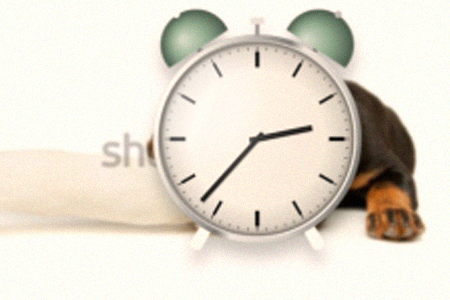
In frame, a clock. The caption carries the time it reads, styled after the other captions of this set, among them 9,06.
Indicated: 2,37
